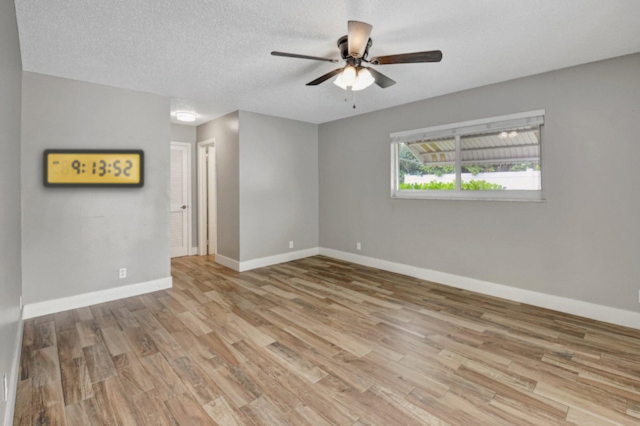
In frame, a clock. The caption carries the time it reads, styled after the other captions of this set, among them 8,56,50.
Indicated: 9,13,52
